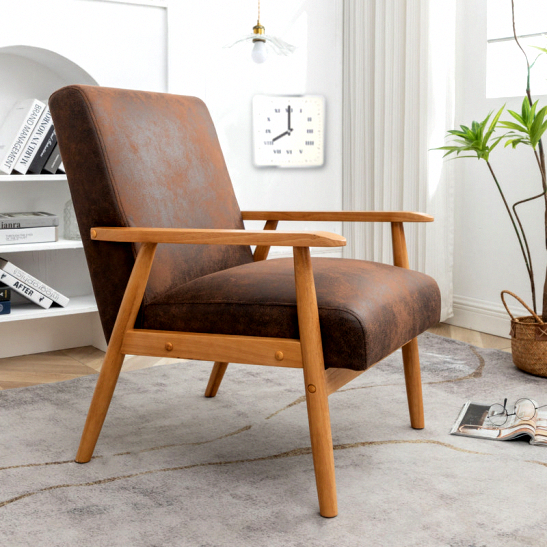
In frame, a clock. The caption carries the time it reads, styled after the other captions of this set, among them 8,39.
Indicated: 8,00
